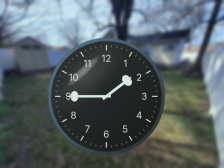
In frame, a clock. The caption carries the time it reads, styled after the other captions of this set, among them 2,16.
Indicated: 1,45
